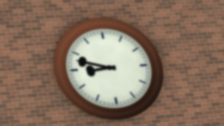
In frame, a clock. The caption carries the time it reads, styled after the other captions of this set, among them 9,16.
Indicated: 8,48
